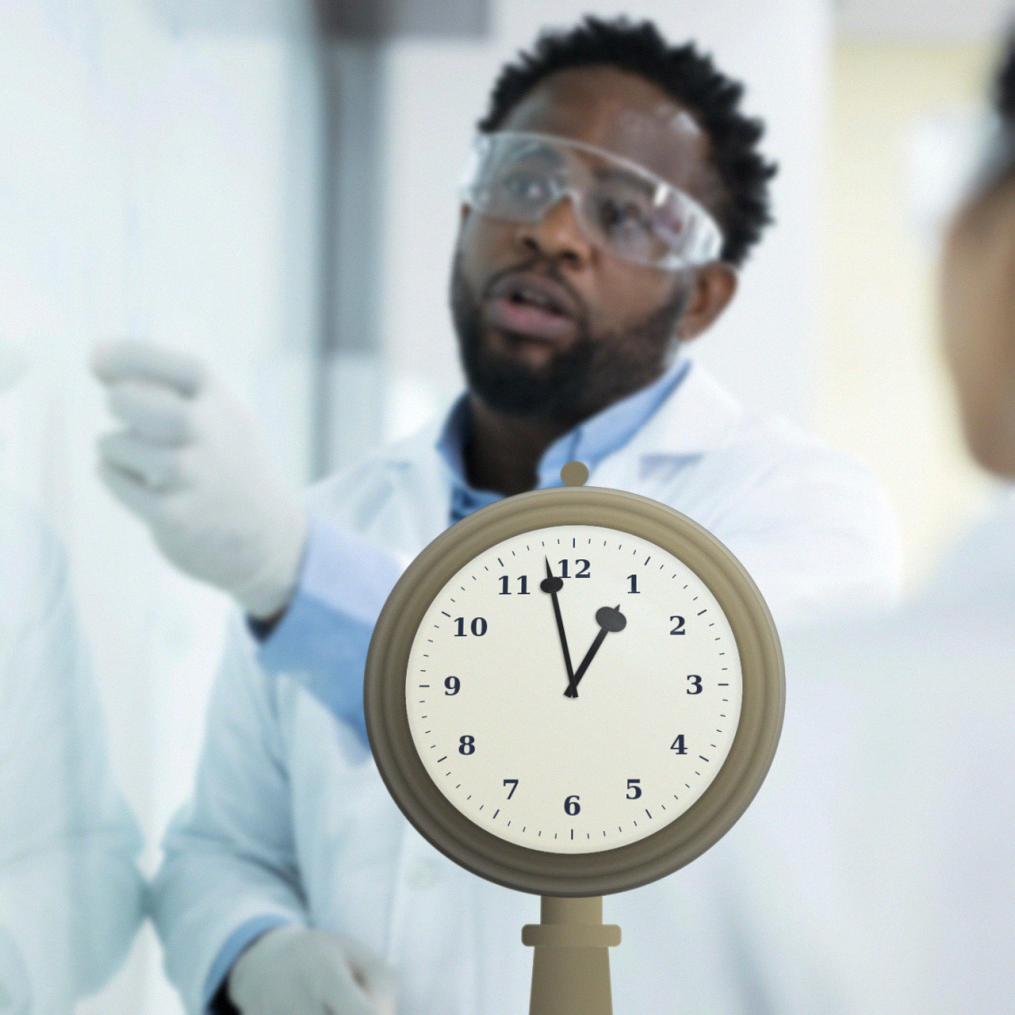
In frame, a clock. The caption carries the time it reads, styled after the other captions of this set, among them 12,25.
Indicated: 12,58
